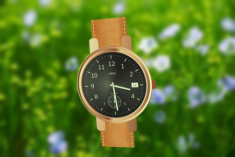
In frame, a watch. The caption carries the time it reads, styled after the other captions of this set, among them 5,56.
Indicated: 3,29
